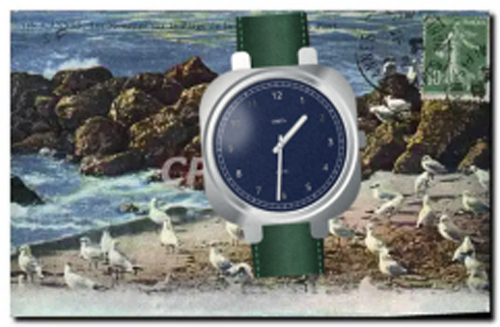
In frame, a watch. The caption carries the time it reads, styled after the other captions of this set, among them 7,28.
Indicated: 1,31
